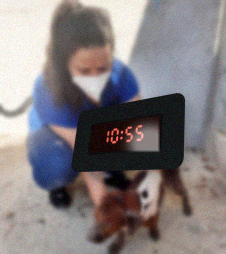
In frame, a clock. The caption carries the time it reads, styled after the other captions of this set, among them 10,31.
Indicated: 10,55
